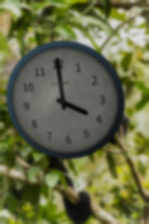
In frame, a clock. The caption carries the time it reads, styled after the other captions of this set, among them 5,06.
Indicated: 4,00
